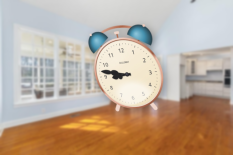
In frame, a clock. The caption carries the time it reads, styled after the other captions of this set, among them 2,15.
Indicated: 8,47
